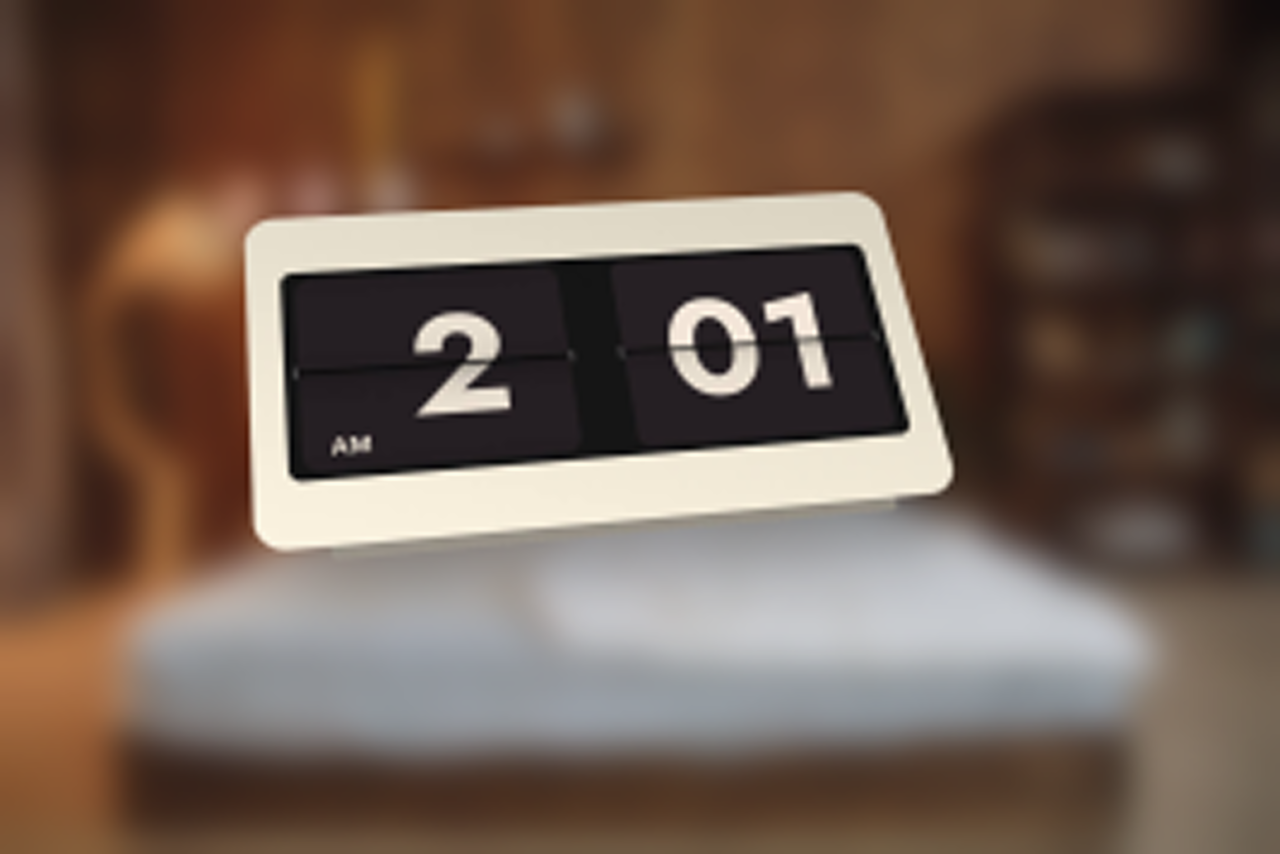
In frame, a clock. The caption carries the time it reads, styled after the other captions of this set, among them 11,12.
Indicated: 2,01
